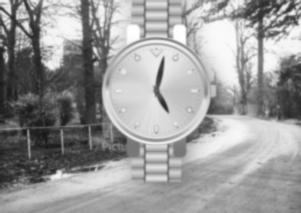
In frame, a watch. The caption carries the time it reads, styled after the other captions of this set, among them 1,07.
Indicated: 5,02
